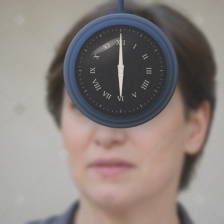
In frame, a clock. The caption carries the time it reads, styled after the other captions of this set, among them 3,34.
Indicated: 6,00
